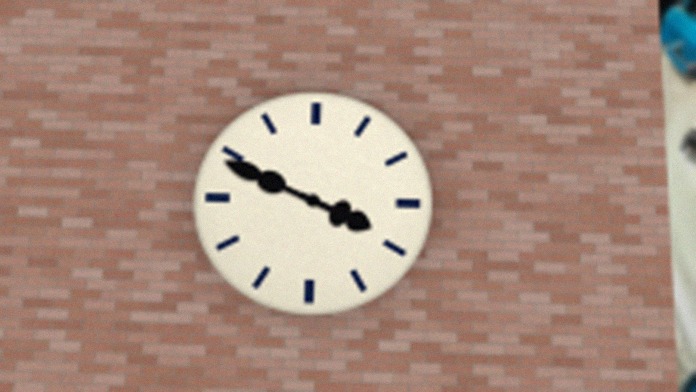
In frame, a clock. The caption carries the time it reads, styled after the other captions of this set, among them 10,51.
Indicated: 3,49
